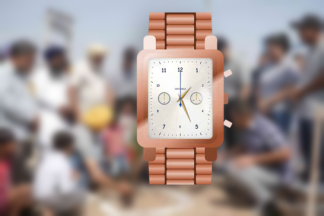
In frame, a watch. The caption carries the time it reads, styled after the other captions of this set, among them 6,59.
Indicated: 1,26
